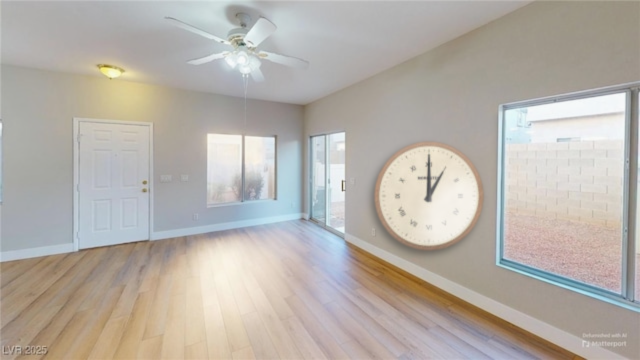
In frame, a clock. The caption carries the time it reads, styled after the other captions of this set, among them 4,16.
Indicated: 1,00
